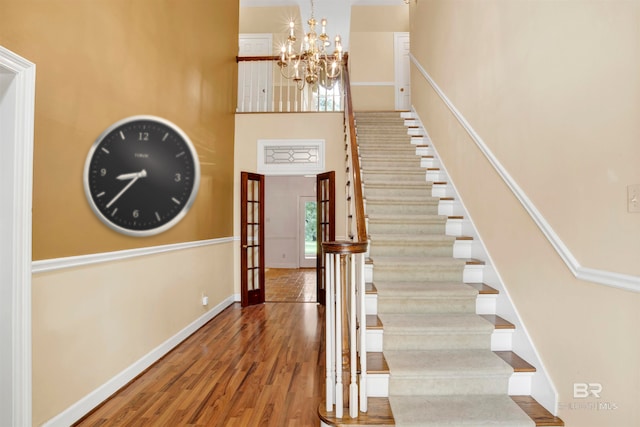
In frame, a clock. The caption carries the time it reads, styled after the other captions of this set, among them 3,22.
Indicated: 8,37
